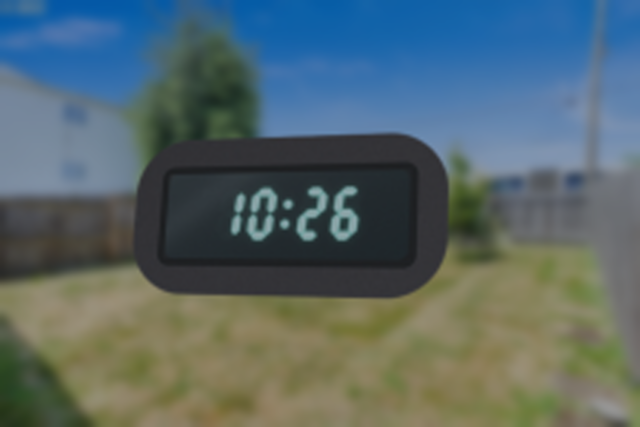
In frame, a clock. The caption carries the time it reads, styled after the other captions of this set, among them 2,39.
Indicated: 10,26
